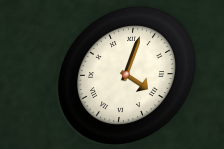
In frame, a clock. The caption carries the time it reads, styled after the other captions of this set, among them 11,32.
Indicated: 4,02
